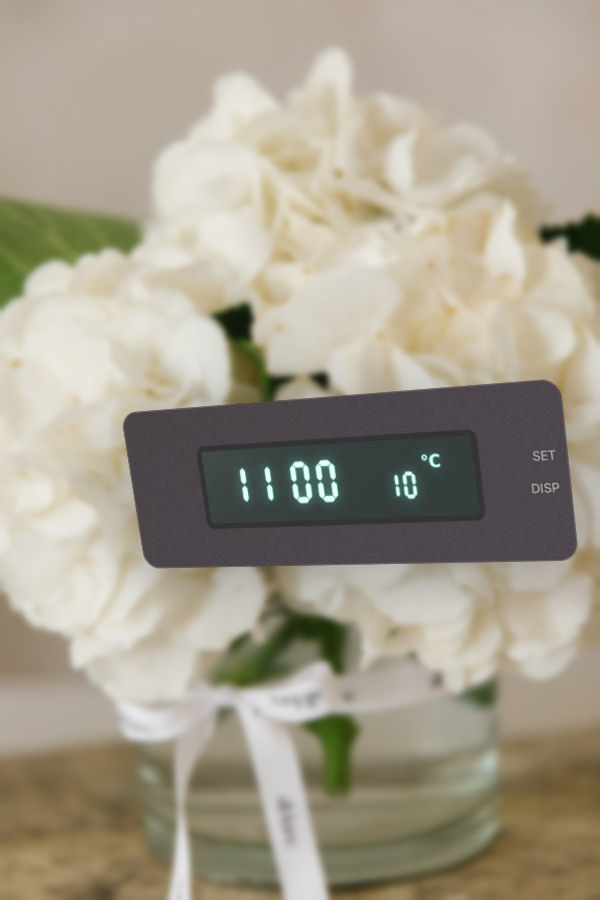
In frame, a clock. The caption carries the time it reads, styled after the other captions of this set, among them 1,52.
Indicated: 11,00
